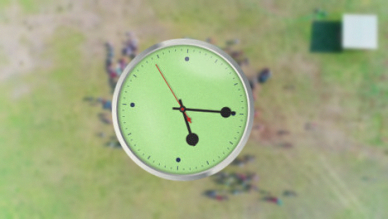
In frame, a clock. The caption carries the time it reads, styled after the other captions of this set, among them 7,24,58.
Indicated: 5,14,54
